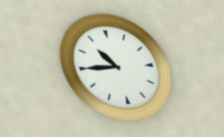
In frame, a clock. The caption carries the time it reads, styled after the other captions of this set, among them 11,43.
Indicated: 10,45
